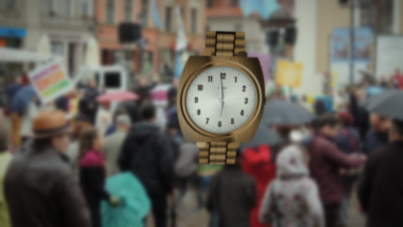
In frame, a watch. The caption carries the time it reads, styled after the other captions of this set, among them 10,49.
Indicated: 5,59
